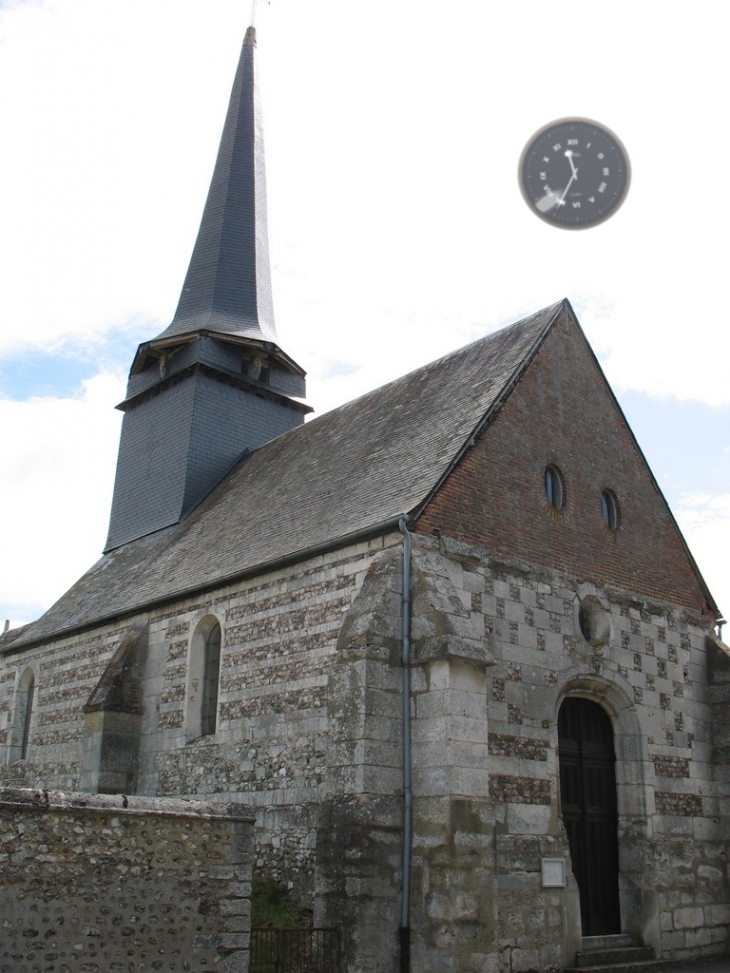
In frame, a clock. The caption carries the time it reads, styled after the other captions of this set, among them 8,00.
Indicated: 11,35
